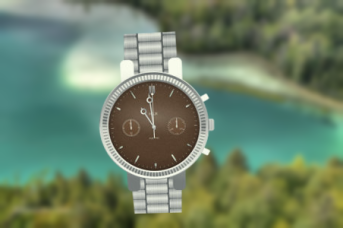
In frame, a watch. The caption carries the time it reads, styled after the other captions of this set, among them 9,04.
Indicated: 10,59
